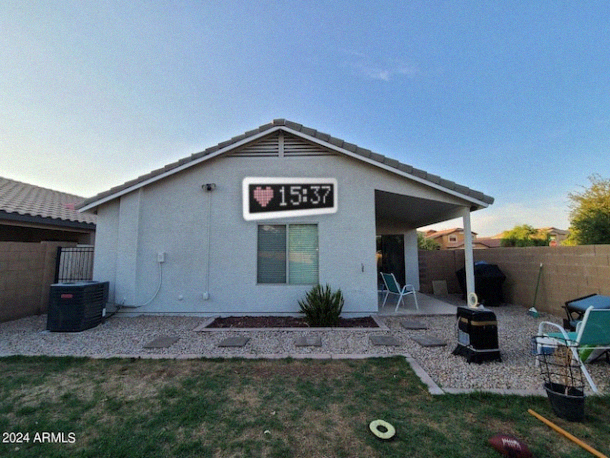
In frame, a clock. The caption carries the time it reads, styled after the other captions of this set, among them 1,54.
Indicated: 15,37
